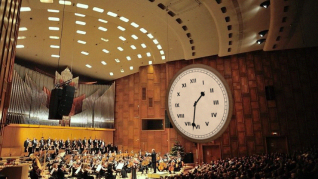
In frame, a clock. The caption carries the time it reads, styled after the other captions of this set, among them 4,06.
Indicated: 1,32
